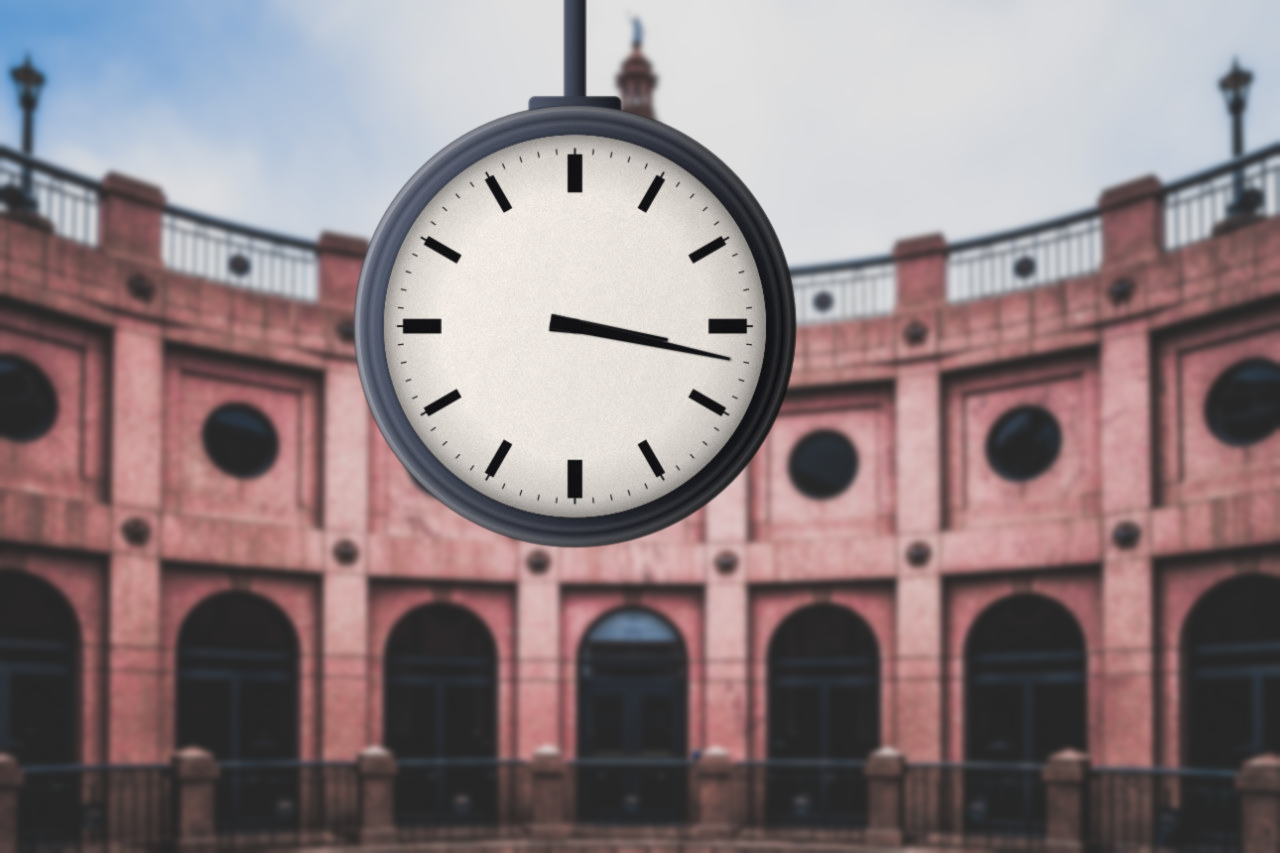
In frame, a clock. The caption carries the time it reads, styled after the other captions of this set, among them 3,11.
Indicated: 3,17
